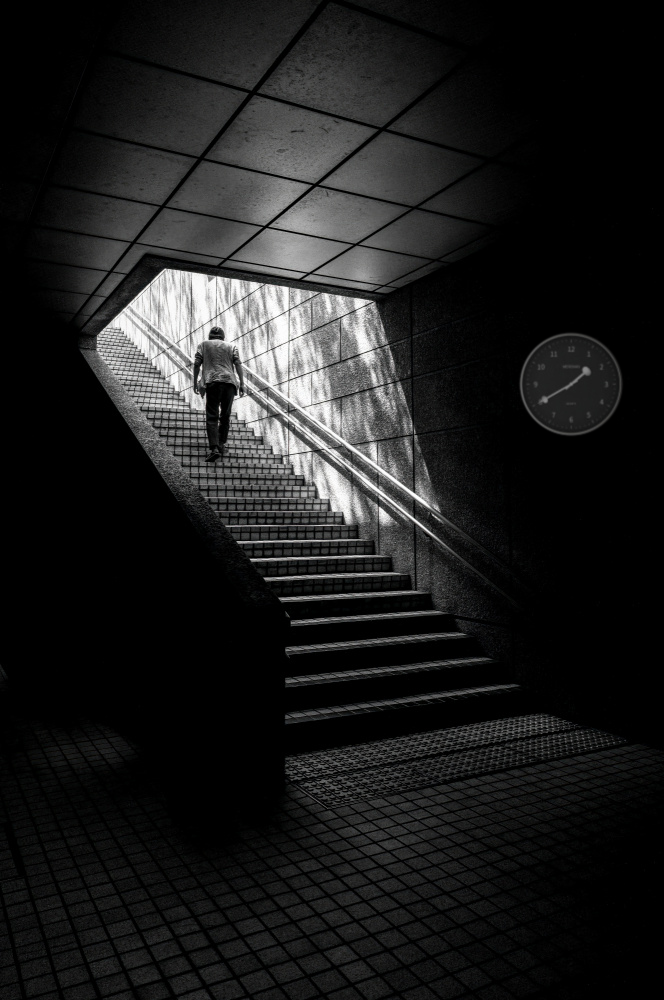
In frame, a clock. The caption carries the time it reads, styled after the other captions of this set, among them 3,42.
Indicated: 1,40
